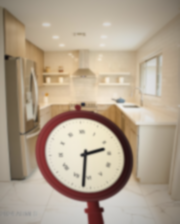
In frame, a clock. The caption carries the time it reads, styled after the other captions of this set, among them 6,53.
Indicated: 2,32
